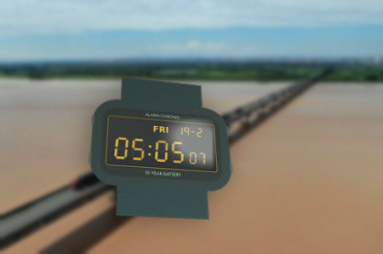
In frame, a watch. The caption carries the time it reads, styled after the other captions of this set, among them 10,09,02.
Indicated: 5,05,07
